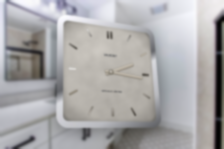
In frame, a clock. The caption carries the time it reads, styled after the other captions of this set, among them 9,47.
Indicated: 2,16
